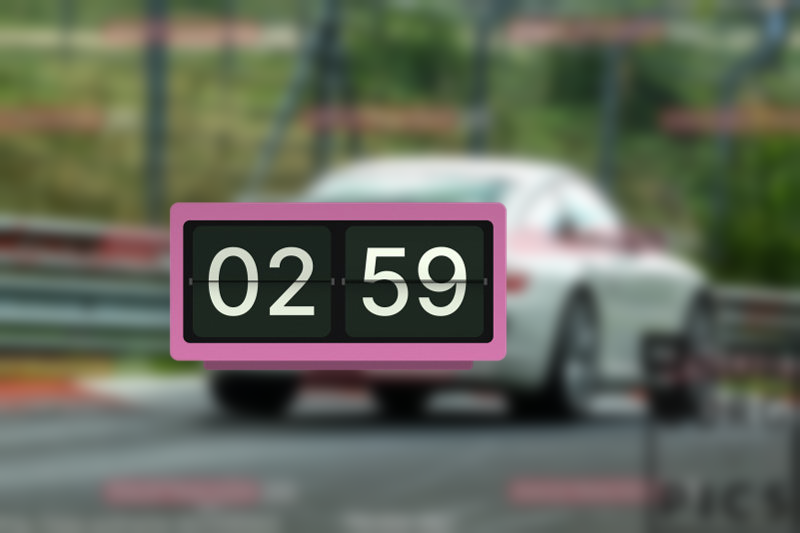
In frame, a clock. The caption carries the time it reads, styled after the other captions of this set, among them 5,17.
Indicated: 2,59
